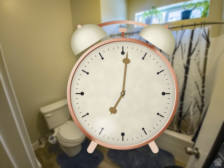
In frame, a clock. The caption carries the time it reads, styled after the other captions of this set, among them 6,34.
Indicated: 7,01
